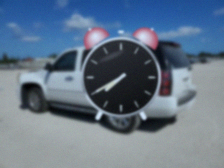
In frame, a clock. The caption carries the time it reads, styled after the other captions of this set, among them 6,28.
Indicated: 7,40
